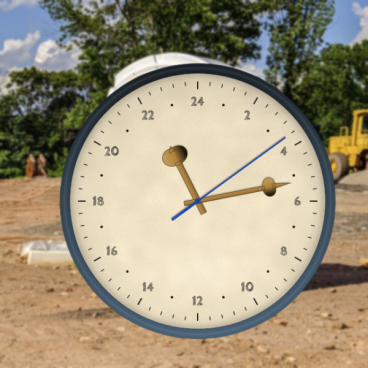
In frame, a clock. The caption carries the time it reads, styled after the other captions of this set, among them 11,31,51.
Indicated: 22,13,09
